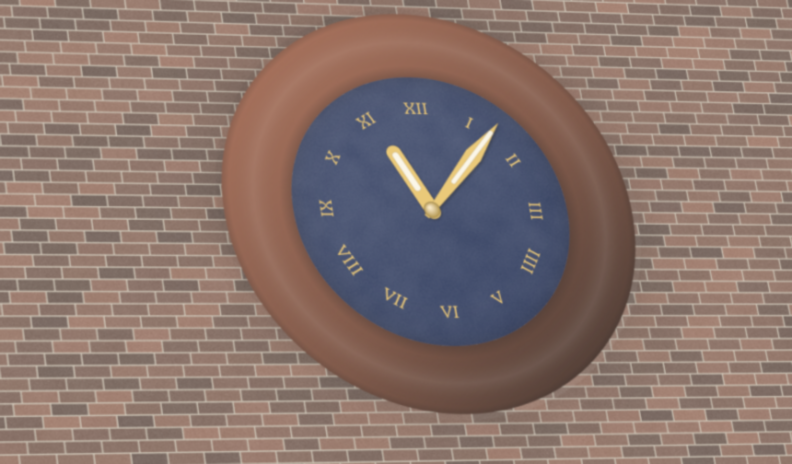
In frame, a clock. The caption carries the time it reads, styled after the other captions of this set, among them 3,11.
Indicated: 11,07
